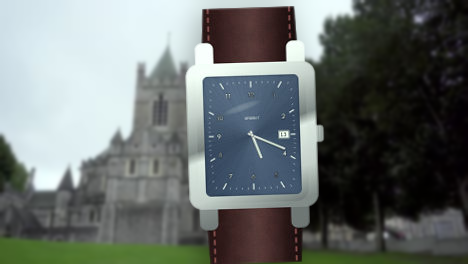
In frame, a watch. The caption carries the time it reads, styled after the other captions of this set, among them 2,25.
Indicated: 5,19
